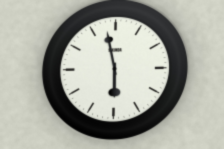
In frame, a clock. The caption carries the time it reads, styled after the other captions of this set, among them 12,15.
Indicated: 5,58
